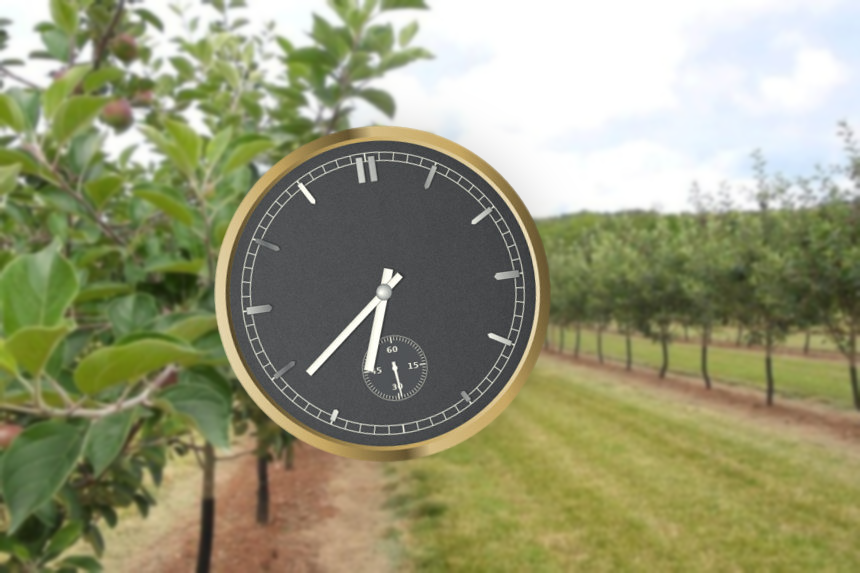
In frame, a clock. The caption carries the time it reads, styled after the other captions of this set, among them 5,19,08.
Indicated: 6,38,29
